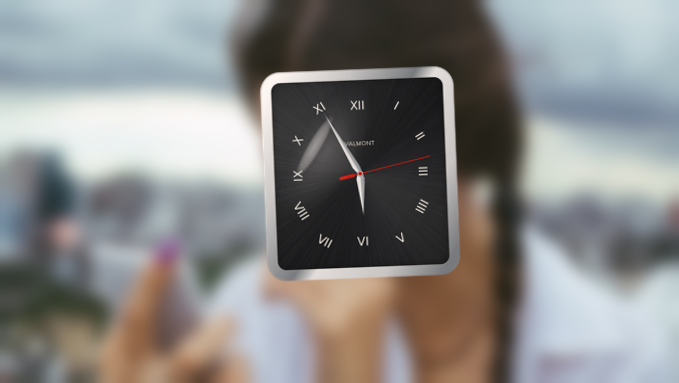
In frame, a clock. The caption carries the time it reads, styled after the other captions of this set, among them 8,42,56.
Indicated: 5,55,13
